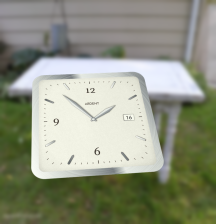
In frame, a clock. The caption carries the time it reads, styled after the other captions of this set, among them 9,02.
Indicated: 1,53
